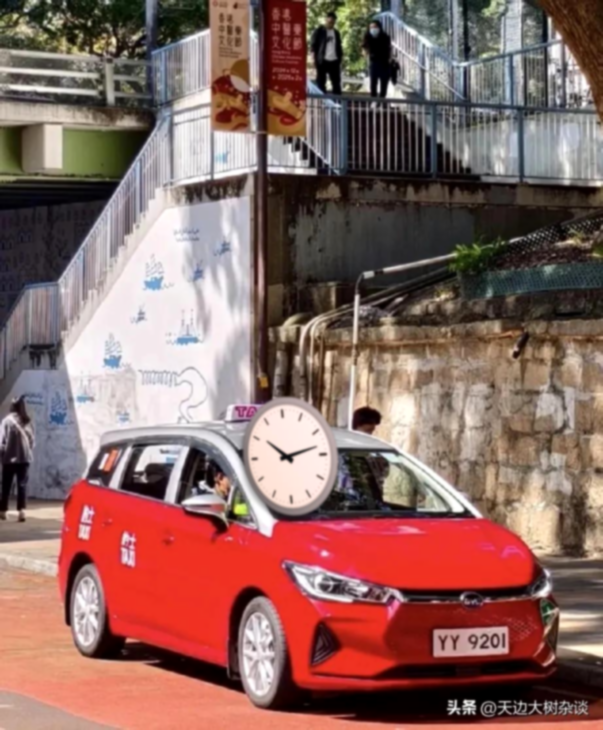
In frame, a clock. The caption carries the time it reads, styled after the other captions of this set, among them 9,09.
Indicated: 10,13
